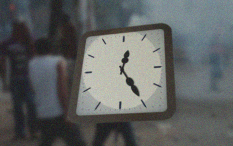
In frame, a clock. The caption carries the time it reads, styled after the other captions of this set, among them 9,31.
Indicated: 12,25
